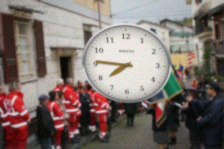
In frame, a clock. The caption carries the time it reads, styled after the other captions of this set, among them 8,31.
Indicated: 7,46
